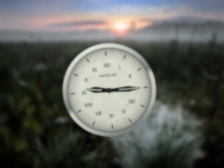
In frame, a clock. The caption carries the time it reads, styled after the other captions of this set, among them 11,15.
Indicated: 9,15
